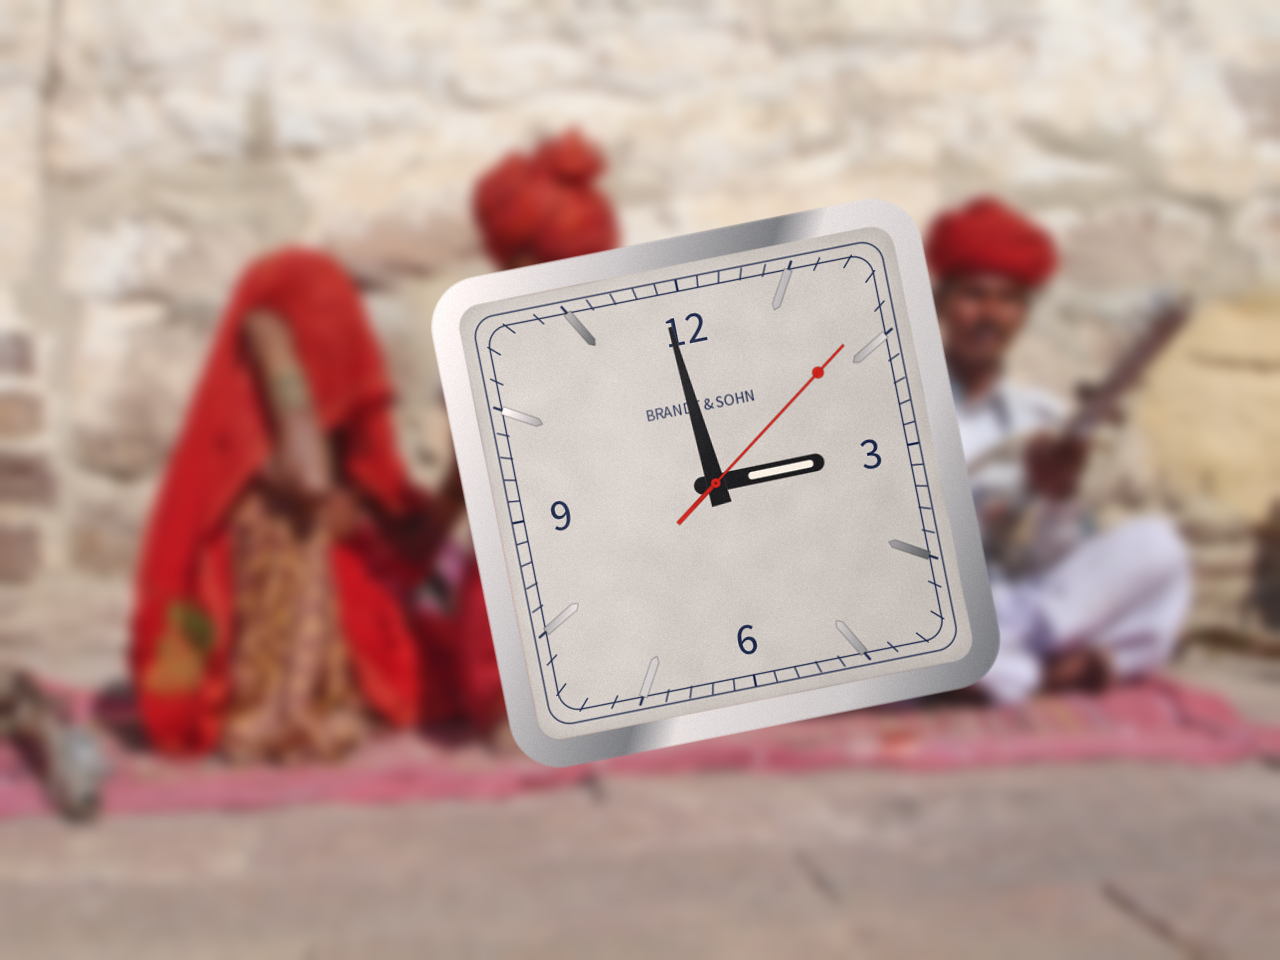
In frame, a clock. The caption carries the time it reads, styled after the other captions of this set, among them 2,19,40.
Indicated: 2,59,09
